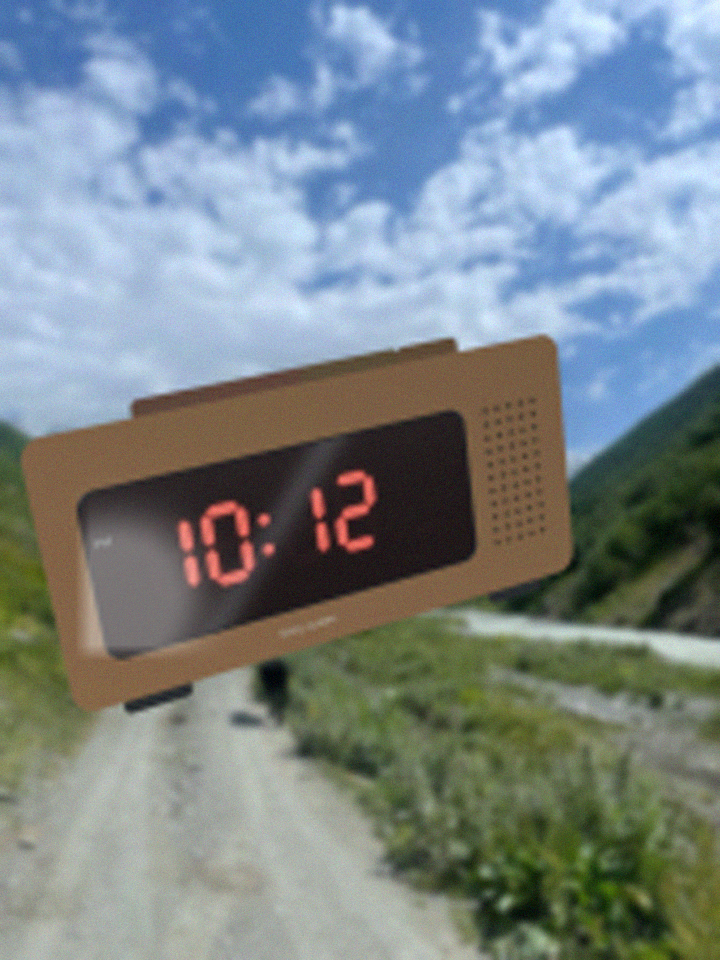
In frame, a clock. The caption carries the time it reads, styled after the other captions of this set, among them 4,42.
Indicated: 10,12
